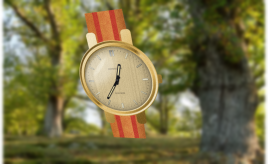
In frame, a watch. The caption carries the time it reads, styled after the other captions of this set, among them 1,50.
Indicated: 12,36
